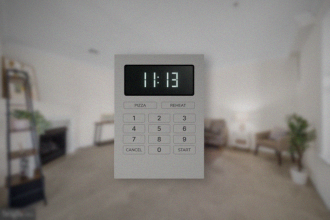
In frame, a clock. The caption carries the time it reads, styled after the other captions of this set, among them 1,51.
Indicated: 11,13
